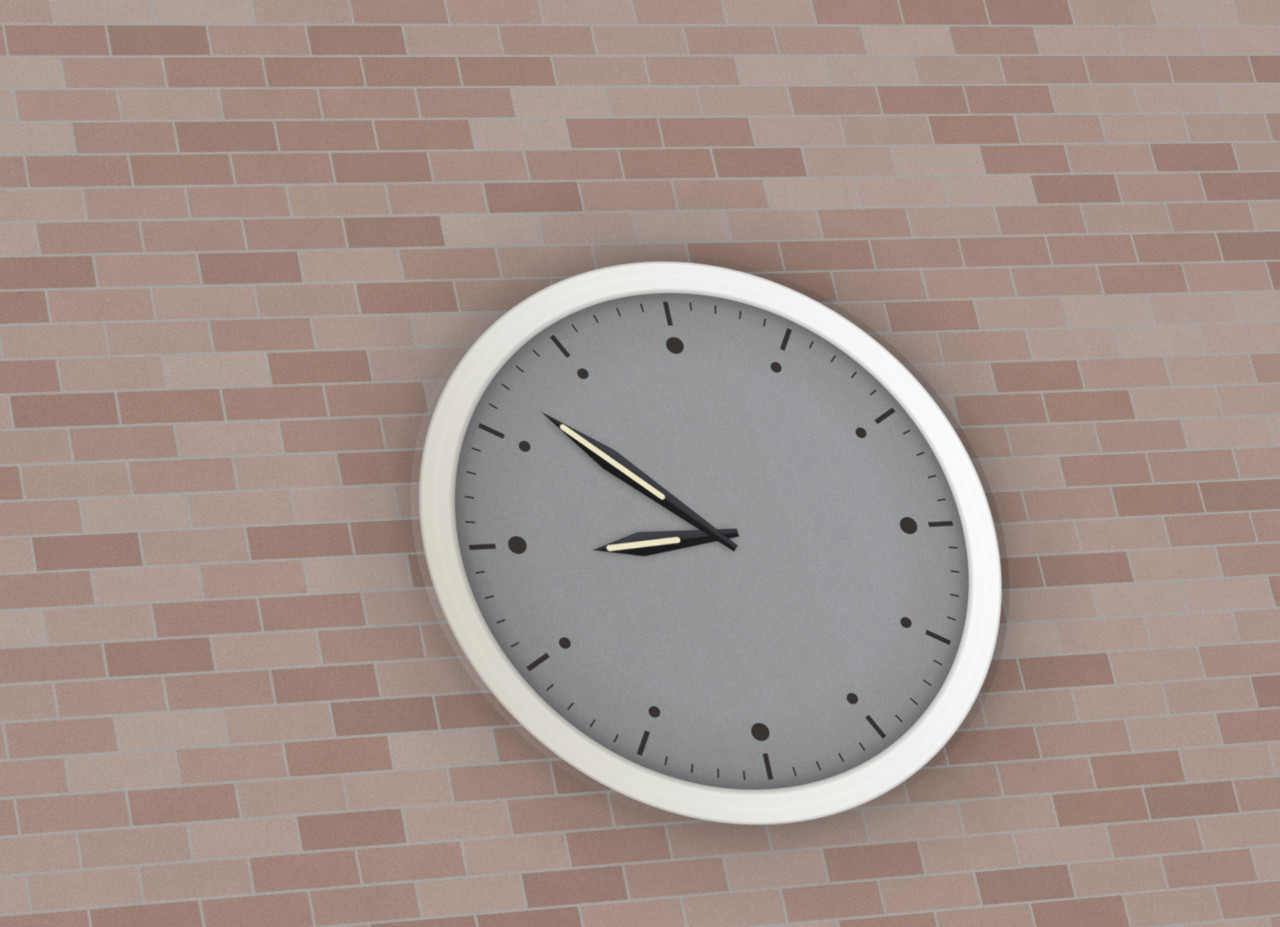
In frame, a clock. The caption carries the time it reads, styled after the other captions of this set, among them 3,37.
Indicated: 8,52
